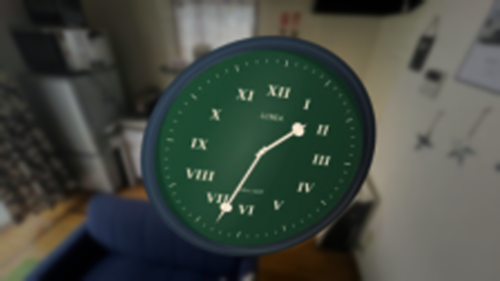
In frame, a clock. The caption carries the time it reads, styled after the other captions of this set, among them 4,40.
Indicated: 1,33
